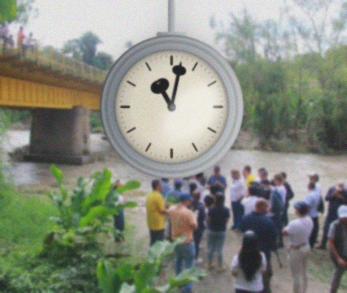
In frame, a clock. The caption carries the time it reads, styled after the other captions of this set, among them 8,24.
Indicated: 11,02
